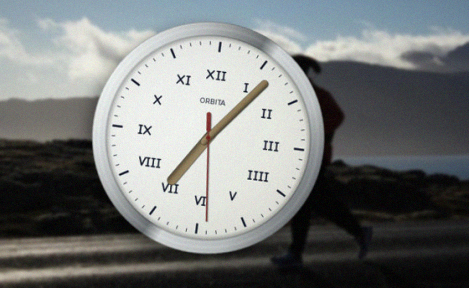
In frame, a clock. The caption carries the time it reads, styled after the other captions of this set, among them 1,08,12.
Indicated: 7,06,29
